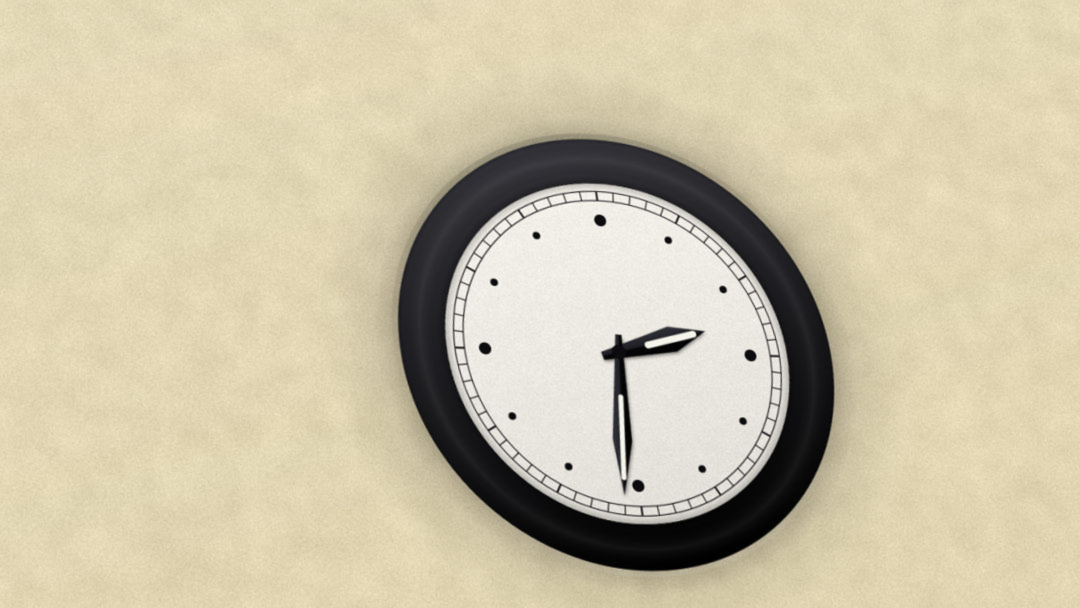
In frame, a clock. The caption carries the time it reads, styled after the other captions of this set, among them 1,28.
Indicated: 2,31
